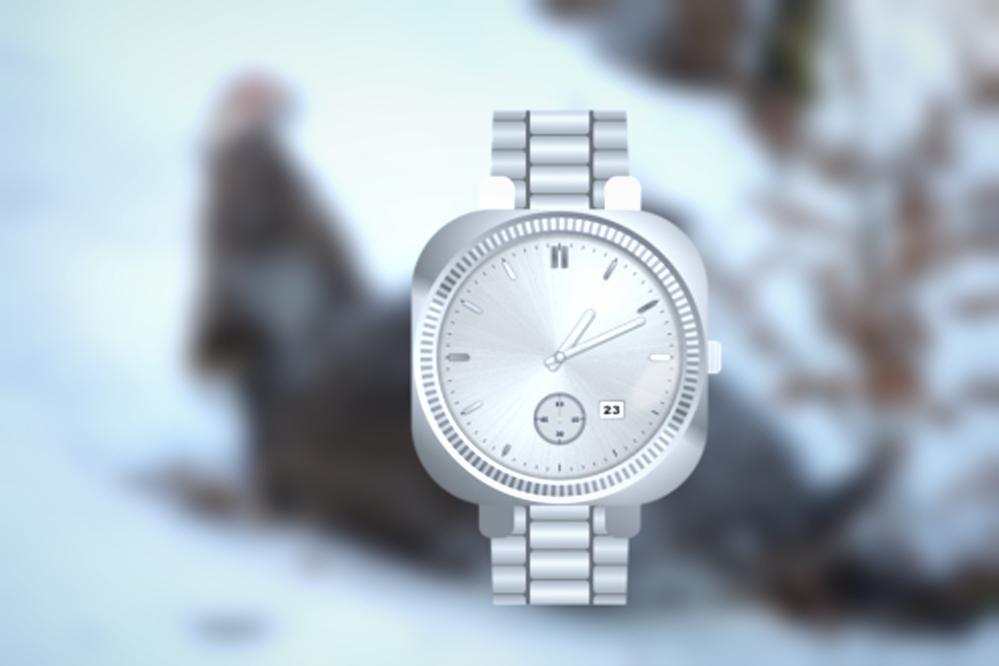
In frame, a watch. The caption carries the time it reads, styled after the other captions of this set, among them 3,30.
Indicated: 1,11
